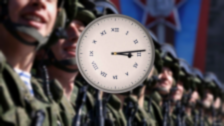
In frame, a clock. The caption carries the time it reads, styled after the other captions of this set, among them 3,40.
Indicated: 3,14
